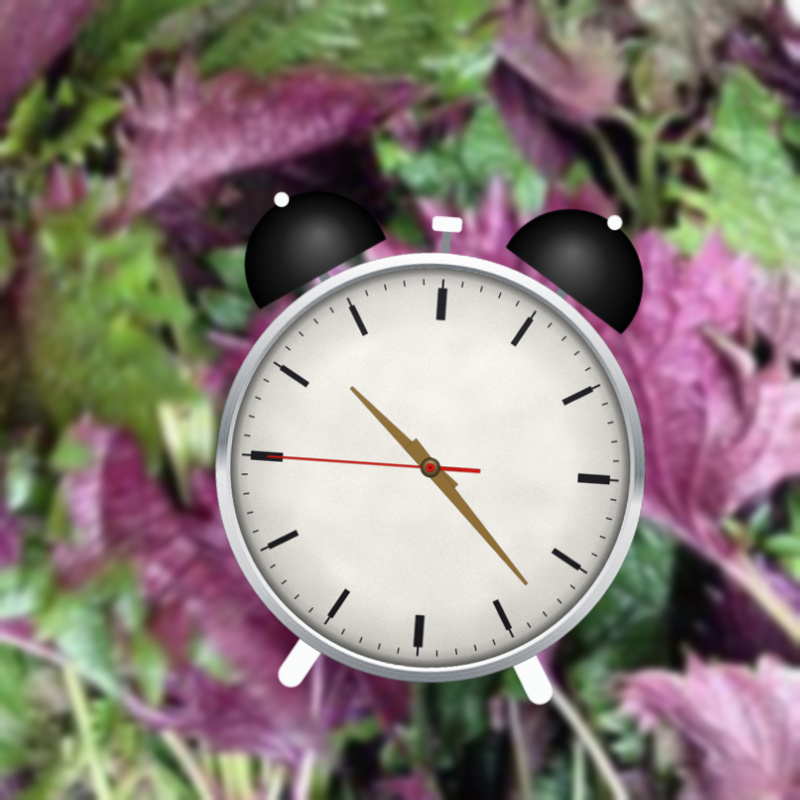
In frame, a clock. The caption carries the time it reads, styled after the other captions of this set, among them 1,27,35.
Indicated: 10,22,45
